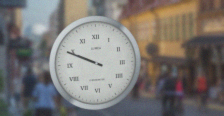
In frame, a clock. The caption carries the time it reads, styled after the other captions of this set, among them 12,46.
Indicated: 9,49
